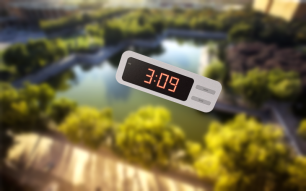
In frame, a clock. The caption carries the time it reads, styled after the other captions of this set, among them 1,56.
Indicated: 3,09
